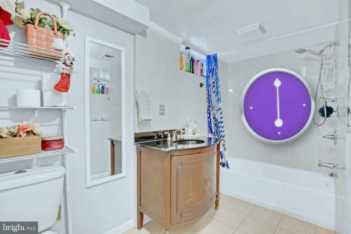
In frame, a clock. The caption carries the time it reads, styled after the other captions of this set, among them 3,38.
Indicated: 6,00
